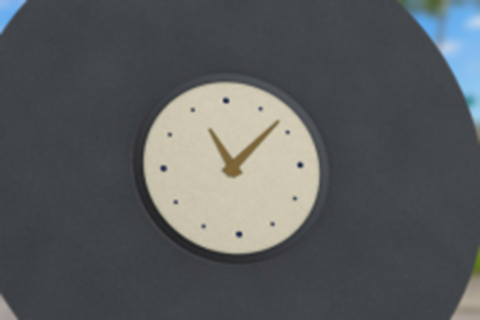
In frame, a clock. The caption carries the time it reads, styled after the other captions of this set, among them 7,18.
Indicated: 11,08
